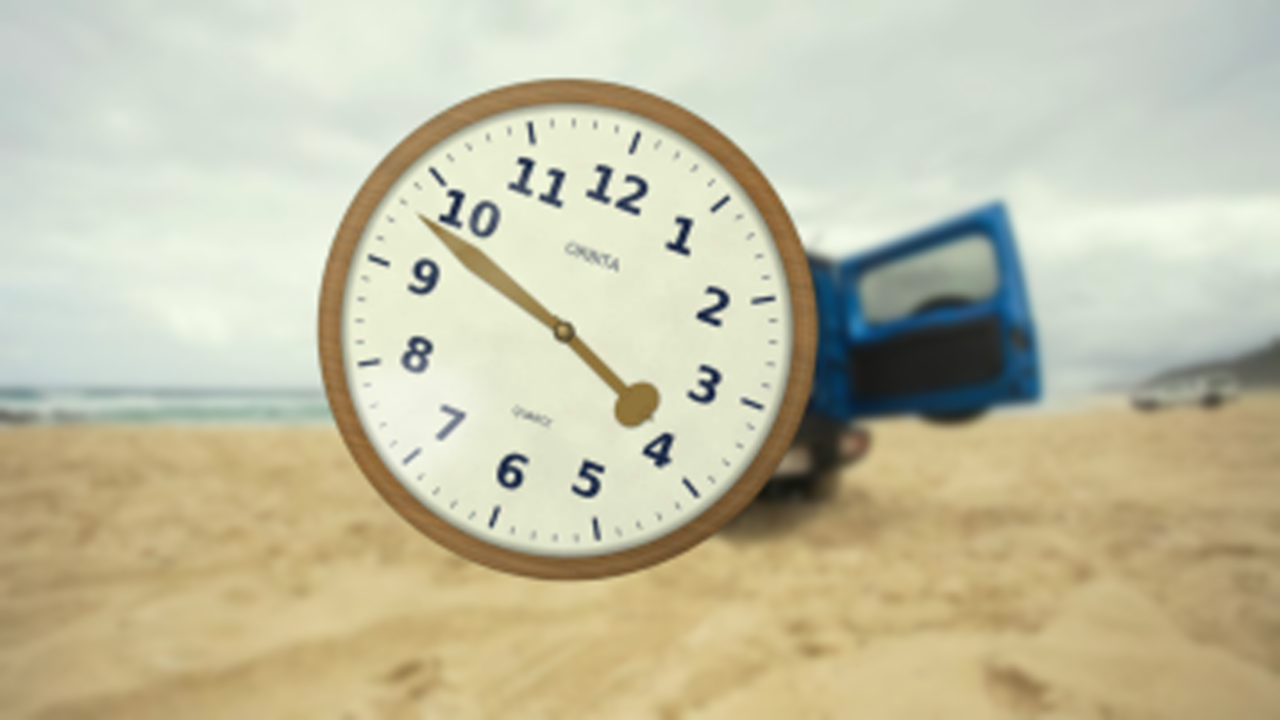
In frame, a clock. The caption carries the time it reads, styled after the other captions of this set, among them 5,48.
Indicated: 3,48
